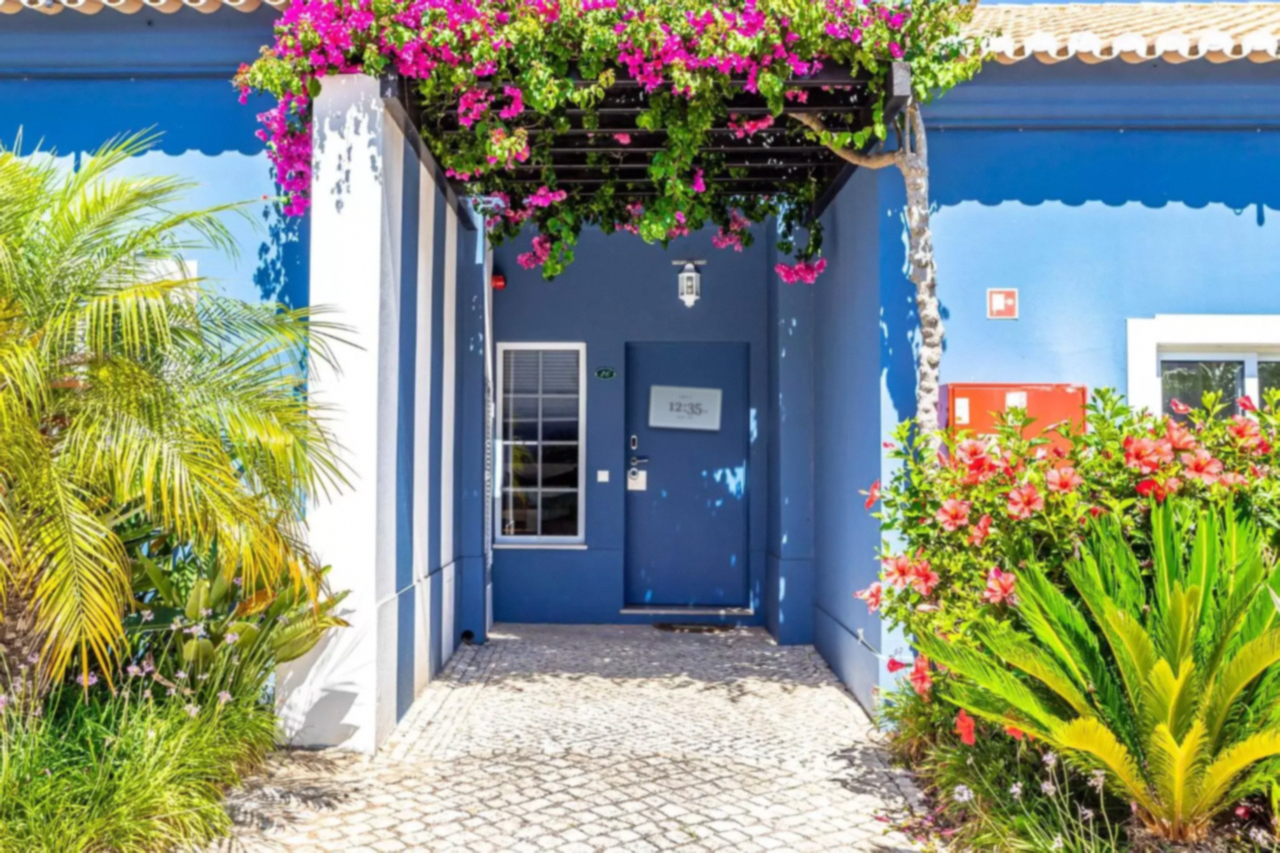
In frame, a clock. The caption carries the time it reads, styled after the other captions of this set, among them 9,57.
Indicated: 12,35
